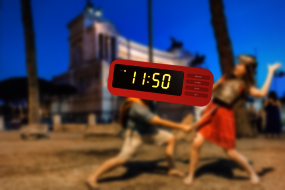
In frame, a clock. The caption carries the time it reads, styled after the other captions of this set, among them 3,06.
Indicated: 11,50
